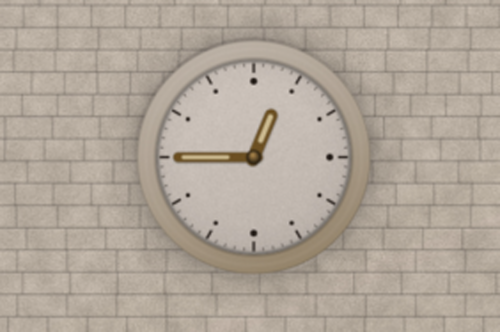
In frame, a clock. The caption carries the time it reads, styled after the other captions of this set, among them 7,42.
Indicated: 12,45
